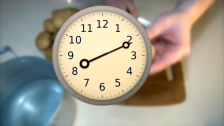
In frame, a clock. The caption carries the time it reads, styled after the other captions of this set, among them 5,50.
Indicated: 8,11
